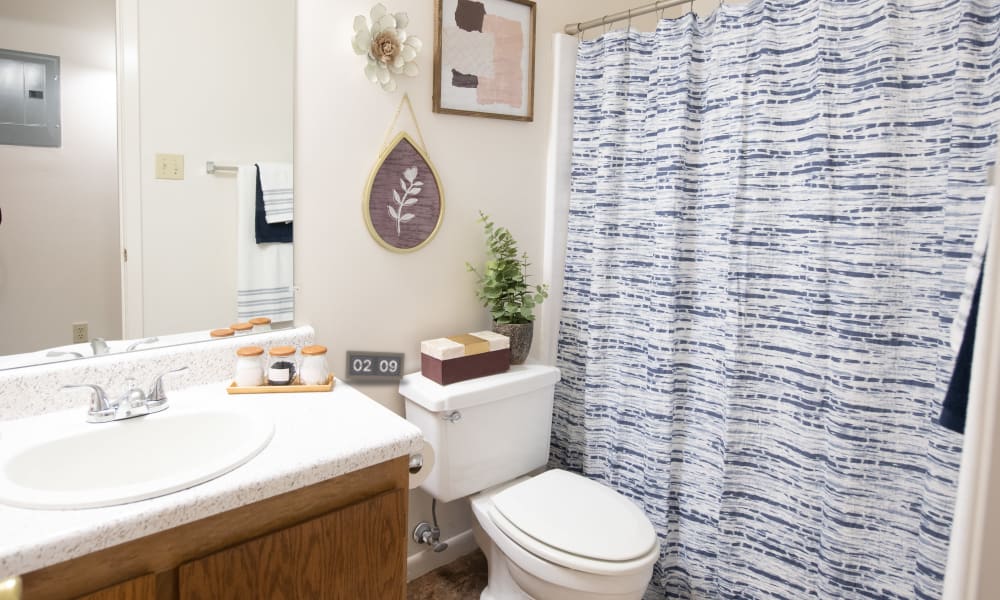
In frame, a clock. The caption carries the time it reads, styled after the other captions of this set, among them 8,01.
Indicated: 2,09
